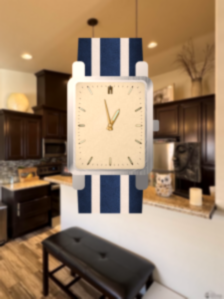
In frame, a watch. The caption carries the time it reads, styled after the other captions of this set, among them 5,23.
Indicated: 12,58
